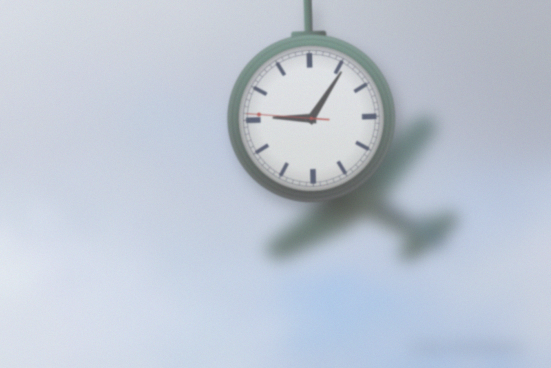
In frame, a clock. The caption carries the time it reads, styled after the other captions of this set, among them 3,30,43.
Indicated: 9,05,46
